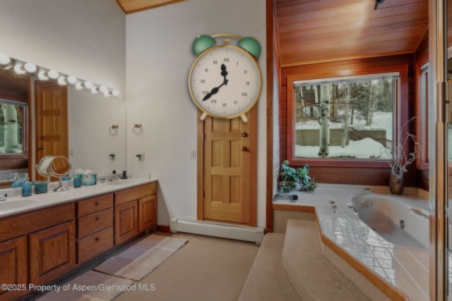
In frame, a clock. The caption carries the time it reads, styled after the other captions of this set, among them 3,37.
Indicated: 11,38
